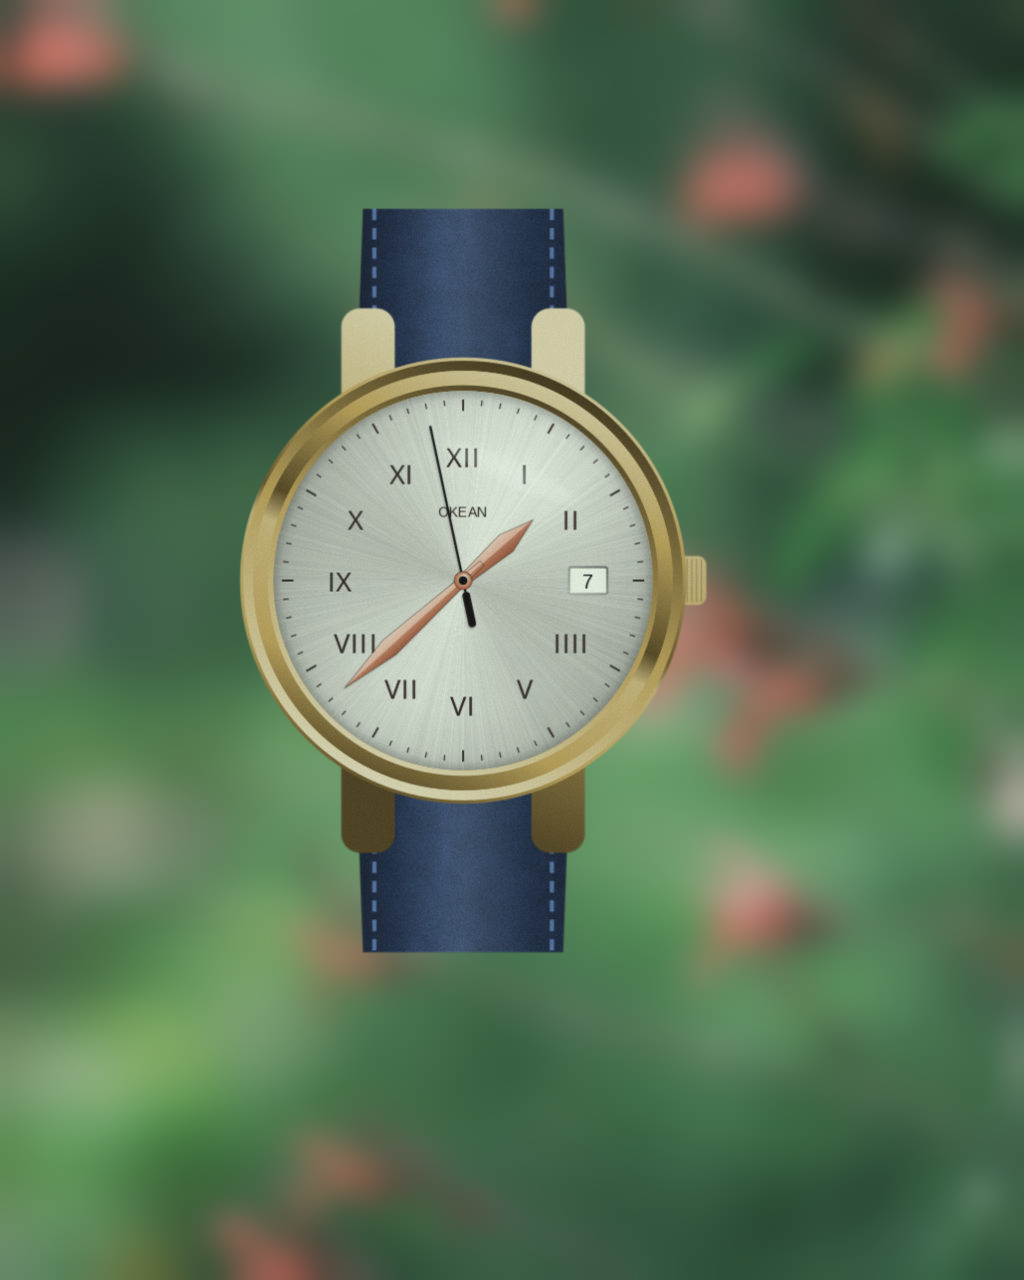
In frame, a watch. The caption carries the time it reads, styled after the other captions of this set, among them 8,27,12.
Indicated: 1,37,58
